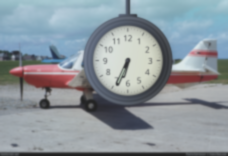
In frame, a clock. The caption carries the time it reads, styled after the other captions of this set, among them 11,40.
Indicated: 6,34
